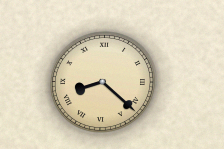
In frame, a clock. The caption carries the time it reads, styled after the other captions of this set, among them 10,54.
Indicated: 8,22
